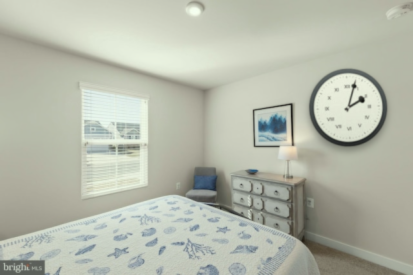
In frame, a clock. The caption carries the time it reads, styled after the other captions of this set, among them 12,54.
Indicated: 2,03
